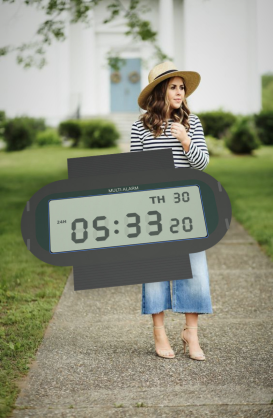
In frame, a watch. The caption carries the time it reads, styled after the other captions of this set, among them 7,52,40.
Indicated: 5,33,20
